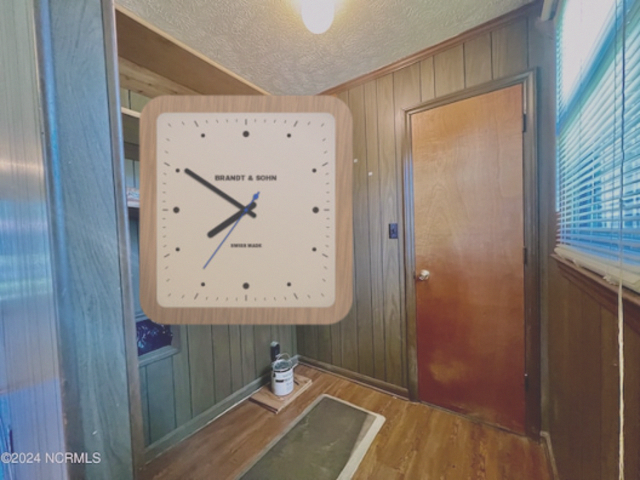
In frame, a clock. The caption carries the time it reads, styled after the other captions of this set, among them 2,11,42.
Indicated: 7,50,36
